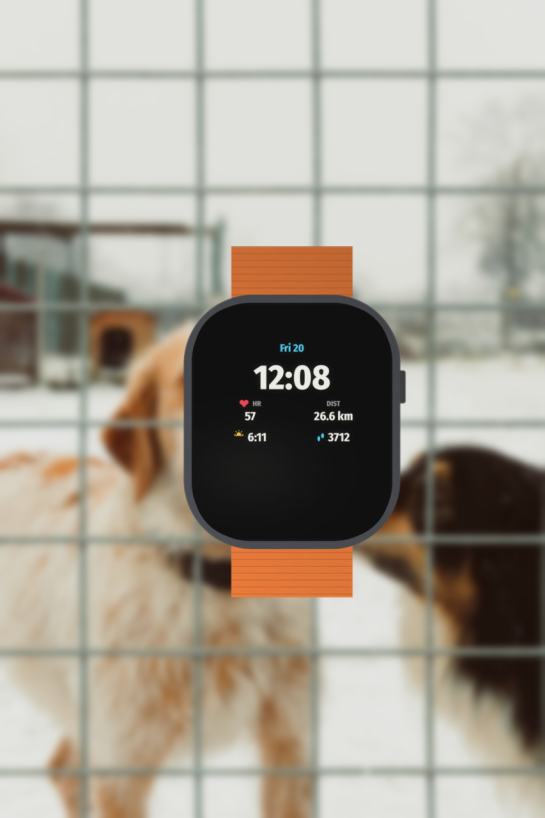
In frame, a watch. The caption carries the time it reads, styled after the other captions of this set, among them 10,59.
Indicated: 12,08
